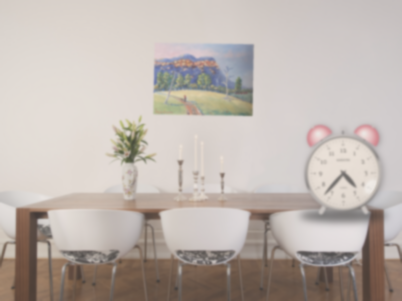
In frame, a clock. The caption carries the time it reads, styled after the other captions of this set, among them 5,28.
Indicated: 4,37
